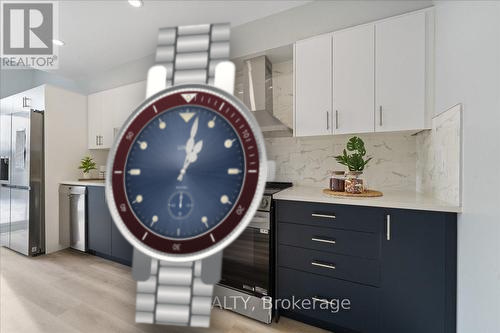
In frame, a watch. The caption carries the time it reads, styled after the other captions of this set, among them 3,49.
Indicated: 1,02
